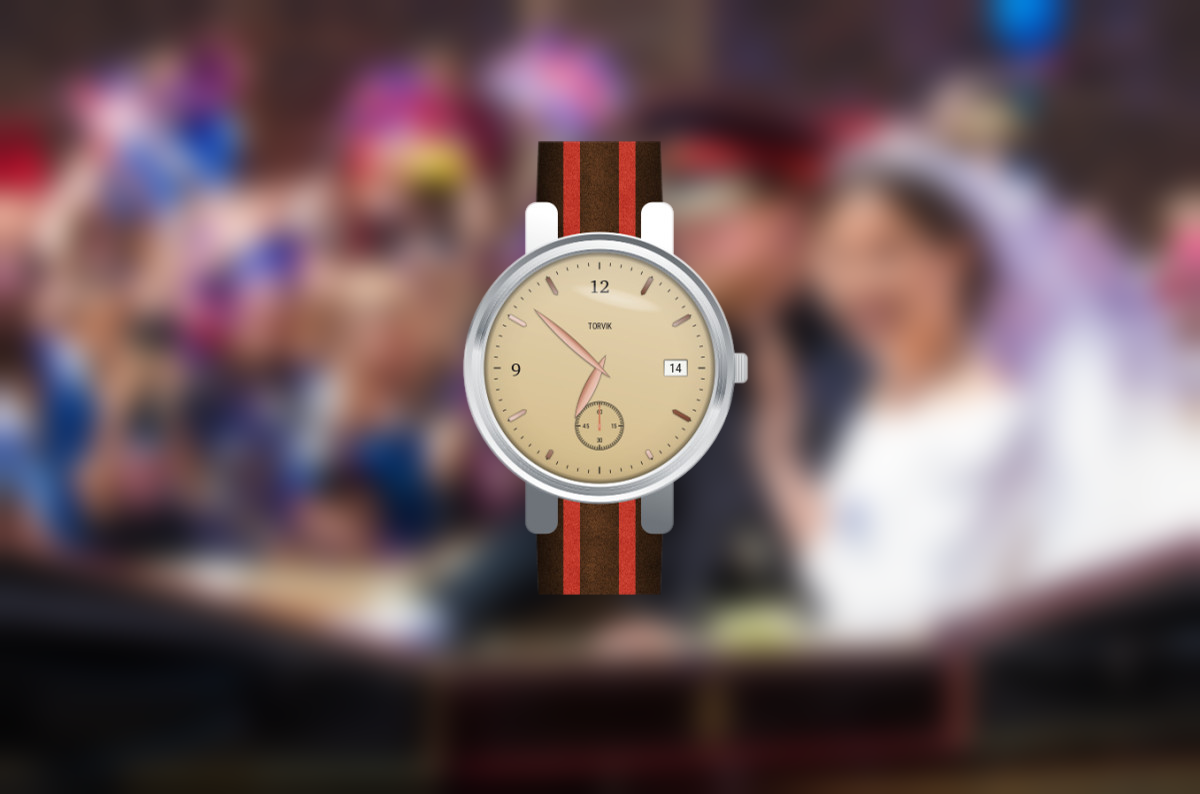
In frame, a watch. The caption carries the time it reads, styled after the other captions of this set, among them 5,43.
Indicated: 6,52
